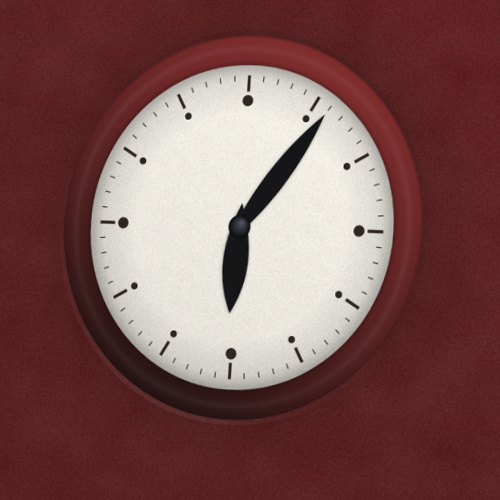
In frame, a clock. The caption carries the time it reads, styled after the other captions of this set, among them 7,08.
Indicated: 6,06
